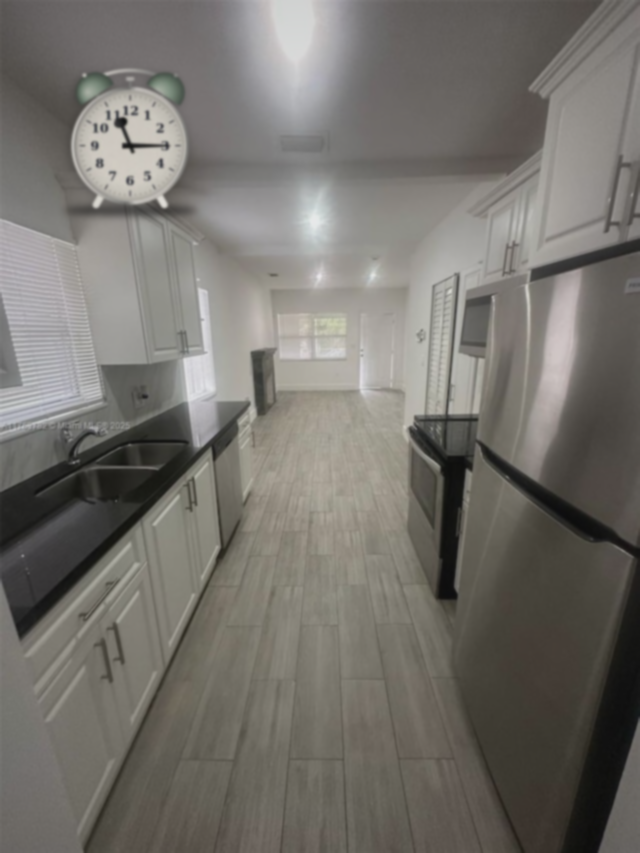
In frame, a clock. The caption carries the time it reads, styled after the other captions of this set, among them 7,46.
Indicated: 11,15
